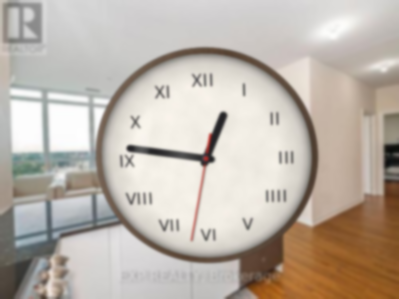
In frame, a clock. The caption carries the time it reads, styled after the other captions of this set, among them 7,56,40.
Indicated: 12,46,32
